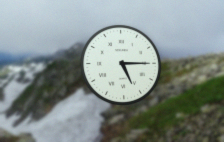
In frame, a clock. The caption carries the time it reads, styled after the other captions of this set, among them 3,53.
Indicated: 5,15
